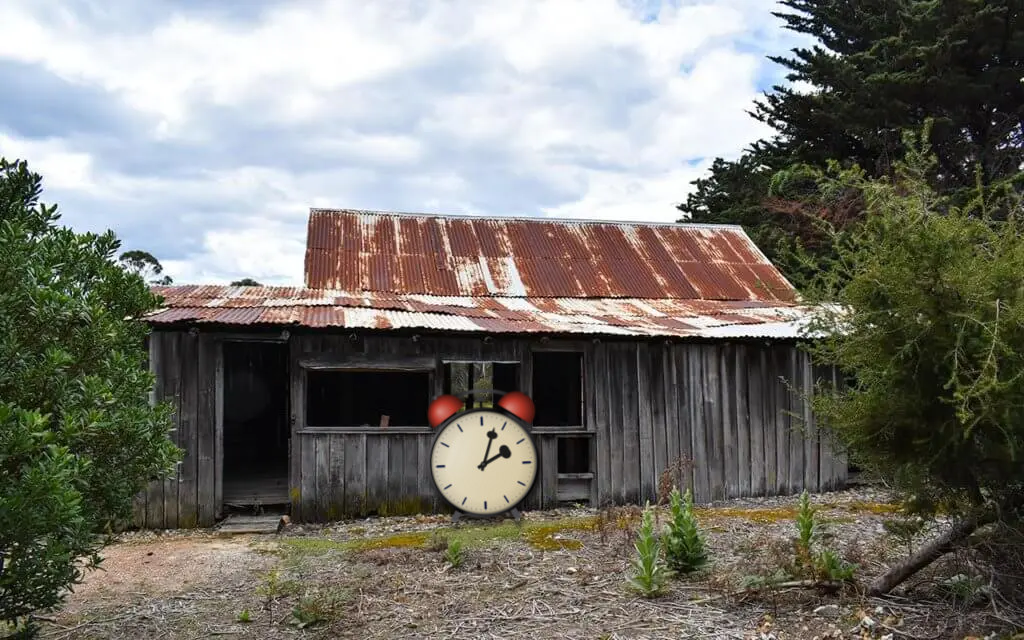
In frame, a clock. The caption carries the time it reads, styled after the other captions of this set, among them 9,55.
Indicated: 2,03
